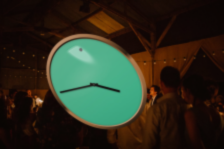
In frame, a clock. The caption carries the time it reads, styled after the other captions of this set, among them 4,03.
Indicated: 3,44
